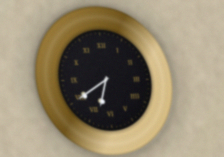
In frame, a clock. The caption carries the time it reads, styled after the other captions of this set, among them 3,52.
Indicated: 6,40
